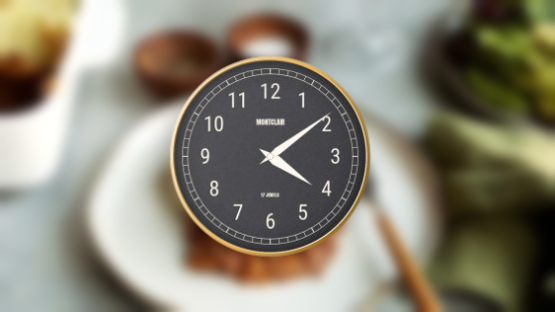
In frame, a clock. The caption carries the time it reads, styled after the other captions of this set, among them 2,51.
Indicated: 4,09
